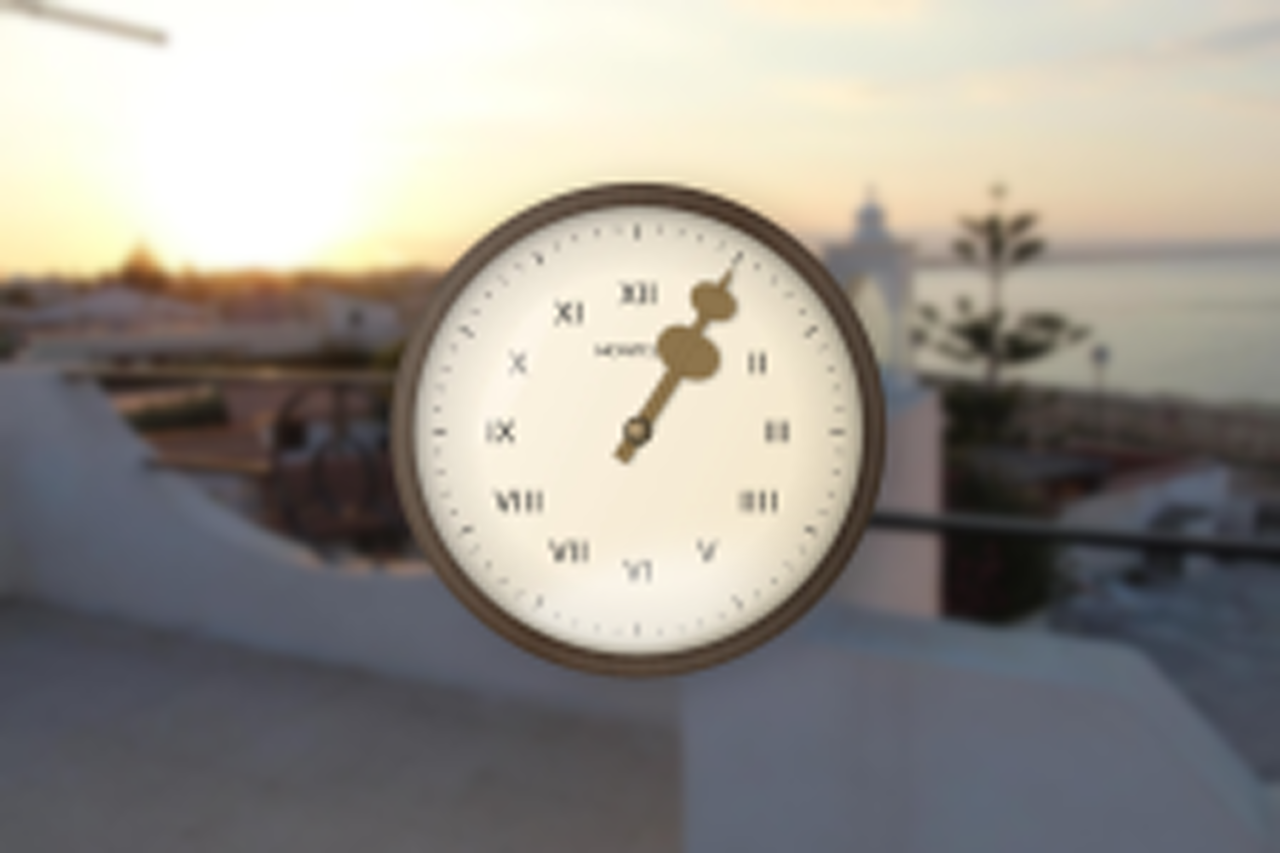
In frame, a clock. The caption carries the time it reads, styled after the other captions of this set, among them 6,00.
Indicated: 1,05
